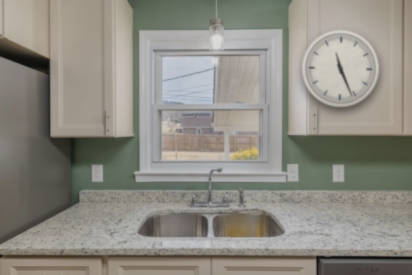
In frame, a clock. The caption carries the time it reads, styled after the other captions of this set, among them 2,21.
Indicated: 11,26
